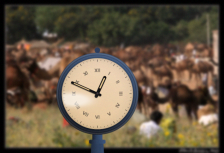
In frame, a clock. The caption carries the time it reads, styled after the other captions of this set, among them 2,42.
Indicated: 12,49
